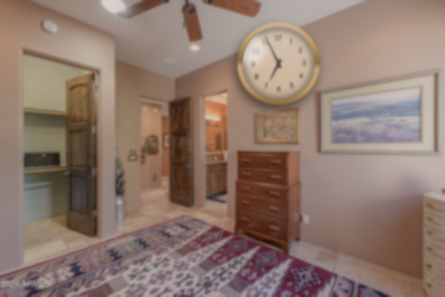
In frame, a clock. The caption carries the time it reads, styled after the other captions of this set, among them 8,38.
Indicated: 6,56
